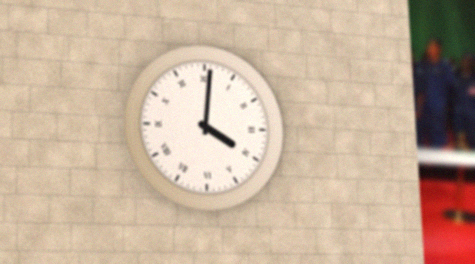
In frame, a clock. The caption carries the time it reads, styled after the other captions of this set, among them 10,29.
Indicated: 4,01
